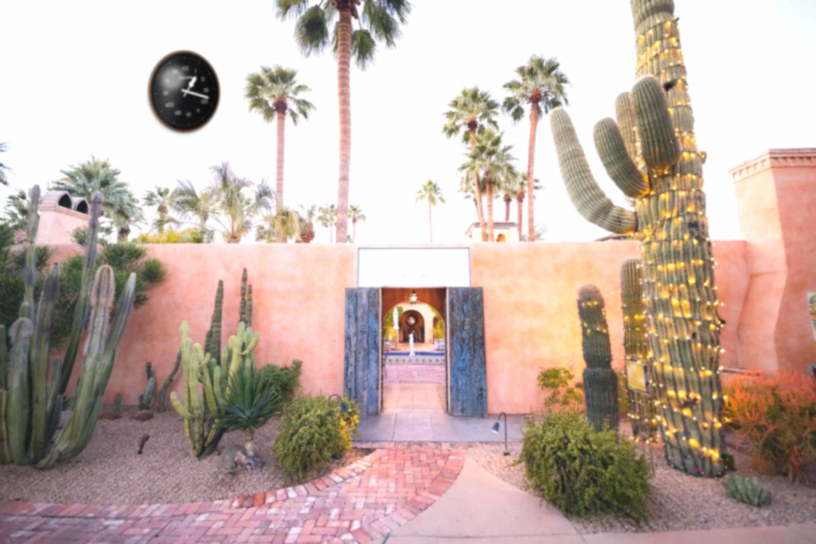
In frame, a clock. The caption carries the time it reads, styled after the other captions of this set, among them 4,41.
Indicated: 1,18
